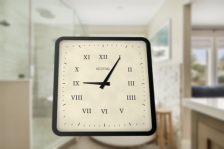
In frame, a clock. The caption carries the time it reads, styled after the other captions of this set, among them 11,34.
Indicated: 9,05
